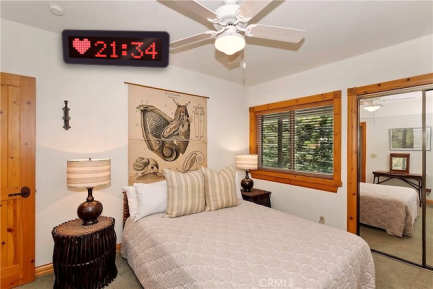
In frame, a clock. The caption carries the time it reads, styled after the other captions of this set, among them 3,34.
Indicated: 21,34
